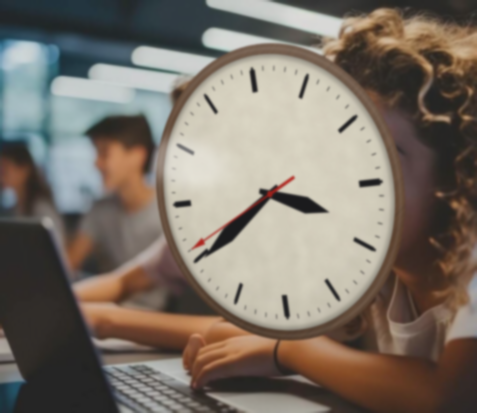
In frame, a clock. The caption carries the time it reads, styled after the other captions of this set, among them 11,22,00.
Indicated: 3,39,41
